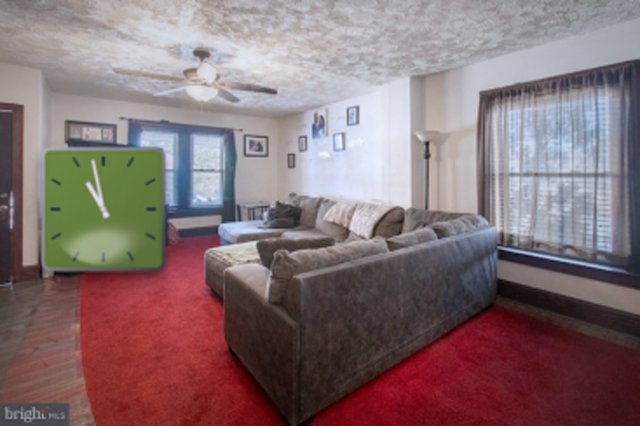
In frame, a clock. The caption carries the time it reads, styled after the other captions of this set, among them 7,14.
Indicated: 10,58
